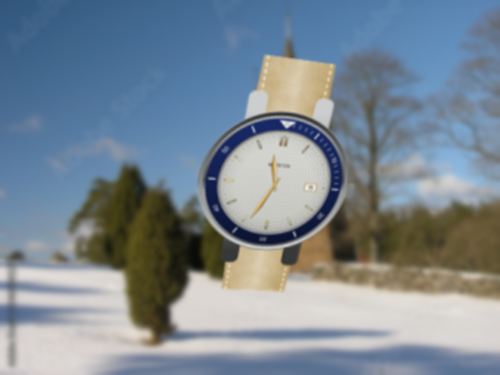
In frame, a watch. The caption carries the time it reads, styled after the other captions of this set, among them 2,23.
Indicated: 11,34
